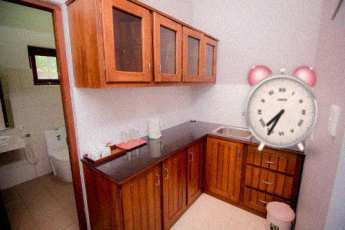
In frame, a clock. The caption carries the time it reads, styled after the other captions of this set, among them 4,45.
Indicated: 7,35
